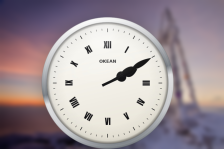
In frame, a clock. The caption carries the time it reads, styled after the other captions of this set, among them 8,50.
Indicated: 2,10
